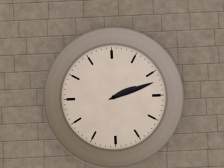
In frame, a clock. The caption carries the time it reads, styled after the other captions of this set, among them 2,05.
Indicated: 2,12
